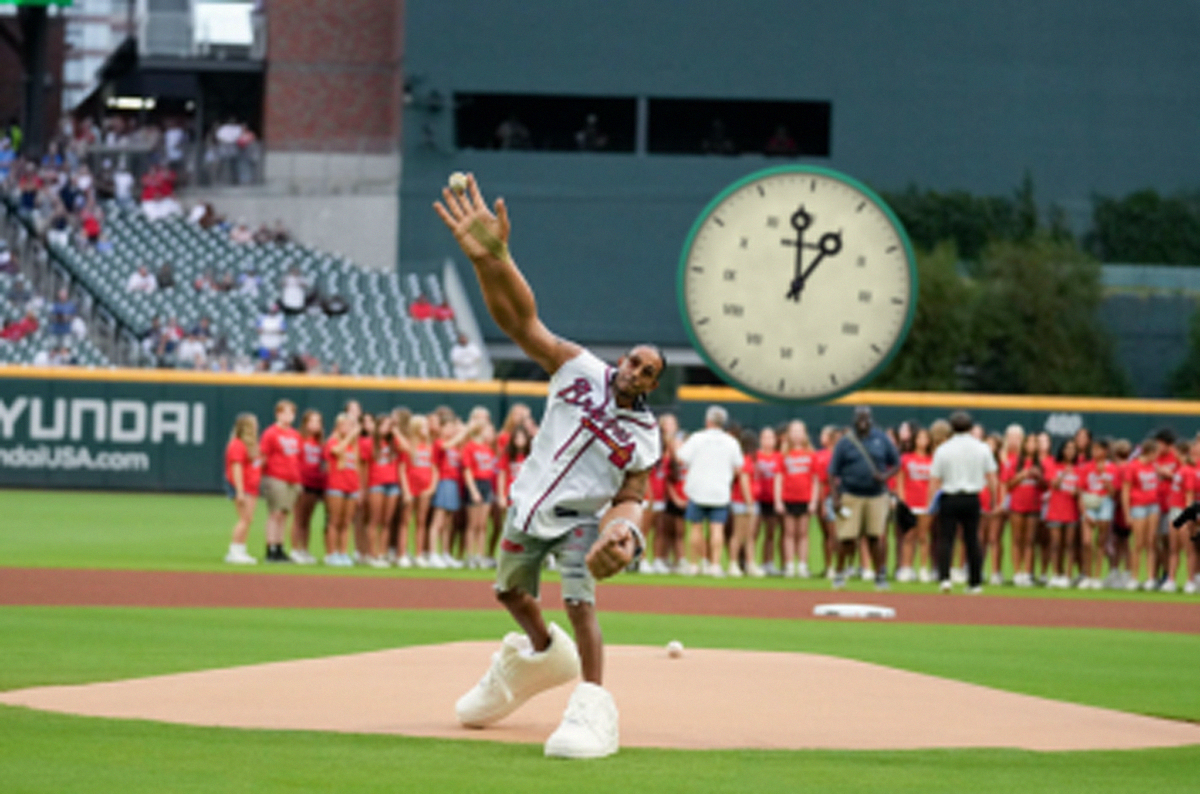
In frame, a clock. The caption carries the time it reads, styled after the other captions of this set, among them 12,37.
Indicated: 12,59
